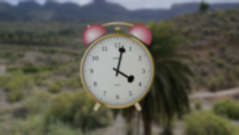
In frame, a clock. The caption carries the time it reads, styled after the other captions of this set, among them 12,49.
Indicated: 4,02
